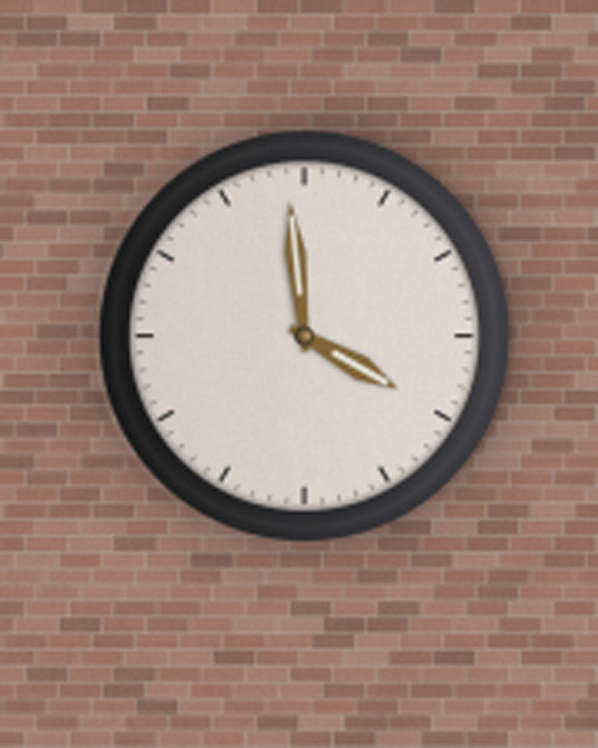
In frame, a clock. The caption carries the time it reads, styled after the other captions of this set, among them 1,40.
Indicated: 3,59
